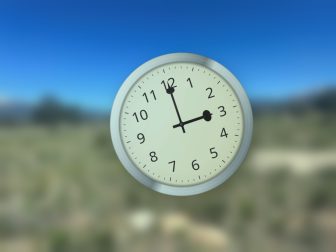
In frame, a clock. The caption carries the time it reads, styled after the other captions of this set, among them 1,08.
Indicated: 3,00
